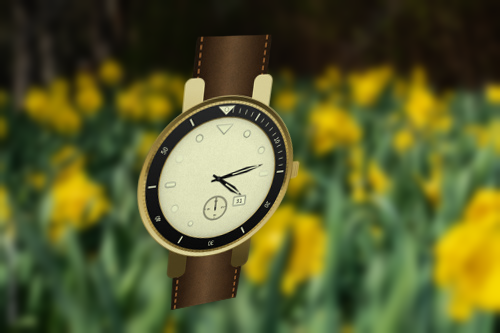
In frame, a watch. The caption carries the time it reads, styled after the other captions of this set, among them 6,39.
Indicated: 4,13
